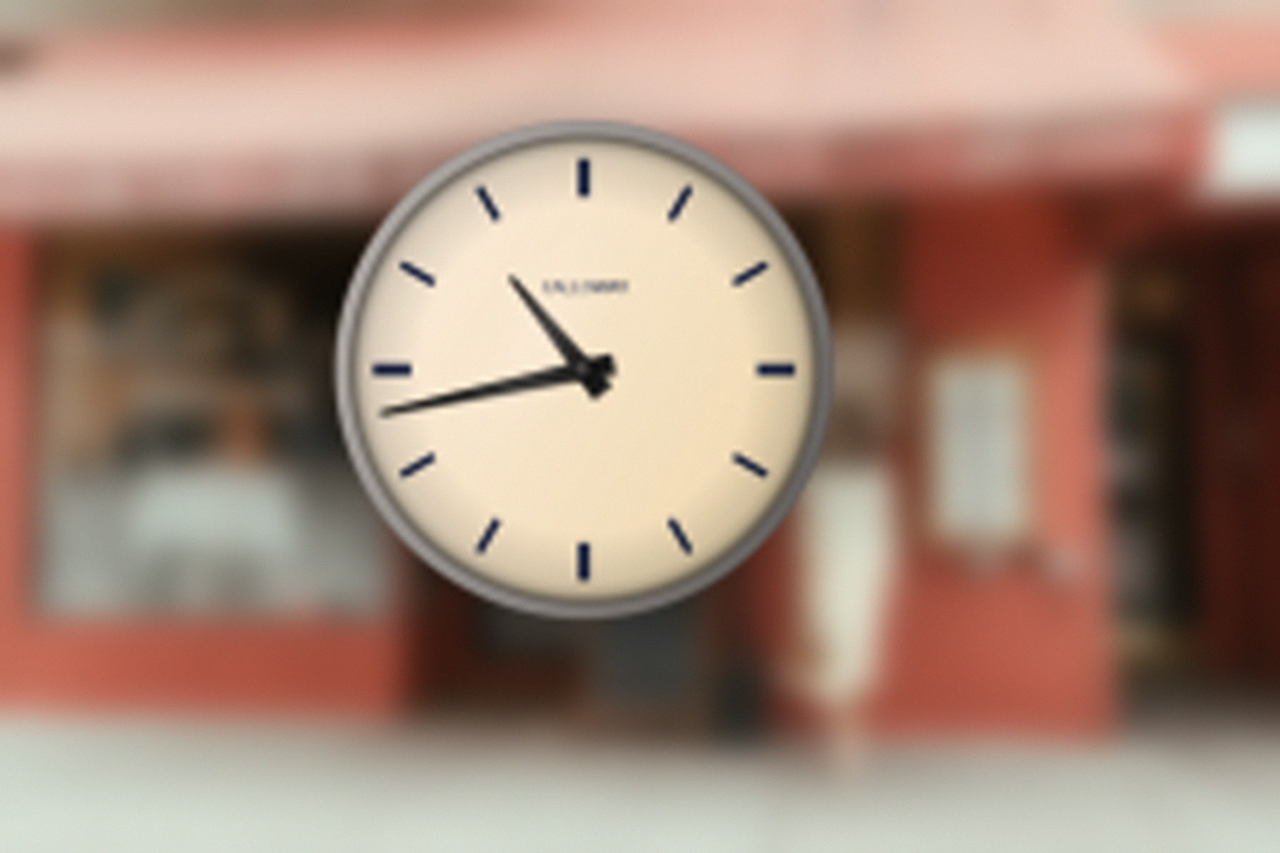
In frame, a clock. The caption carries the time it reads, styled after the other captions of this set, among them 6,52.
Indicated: 10,43
